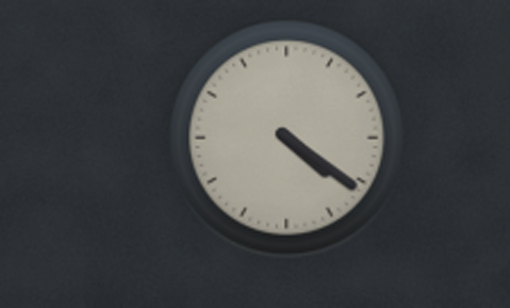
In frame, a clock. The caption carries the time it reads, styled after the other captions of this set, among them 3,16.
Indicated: 4,21
